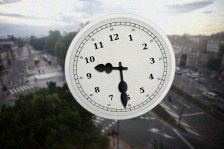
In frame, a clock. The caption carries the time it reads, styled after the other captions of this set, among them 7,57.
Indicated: 9,31
